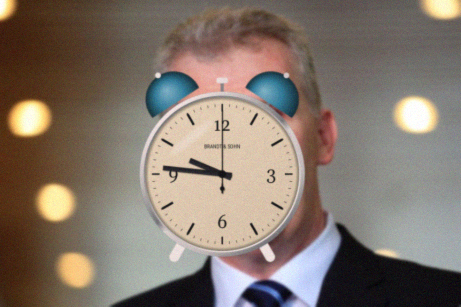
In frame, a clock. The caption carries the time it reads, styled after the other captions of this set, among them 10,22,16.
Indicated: 9,46,00
